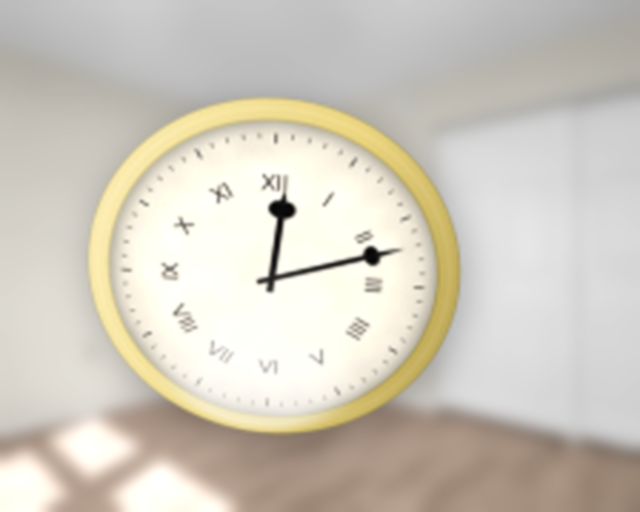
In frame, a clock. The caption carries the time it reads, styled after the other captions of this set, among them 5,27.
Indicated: 12,12
